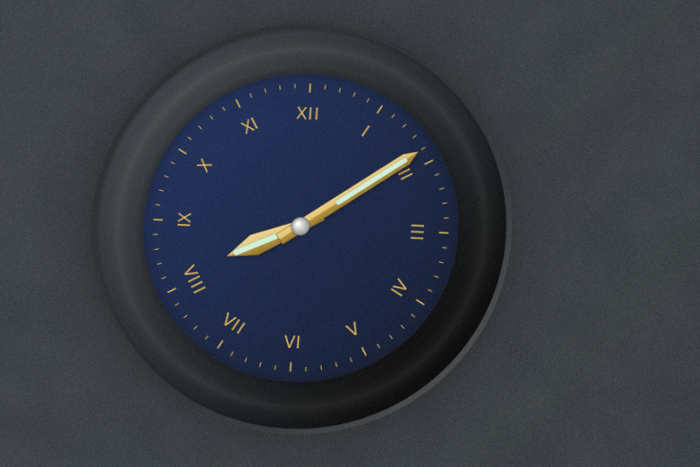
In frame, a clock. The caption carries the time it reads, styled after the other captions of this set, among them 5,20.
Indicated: 8,09
